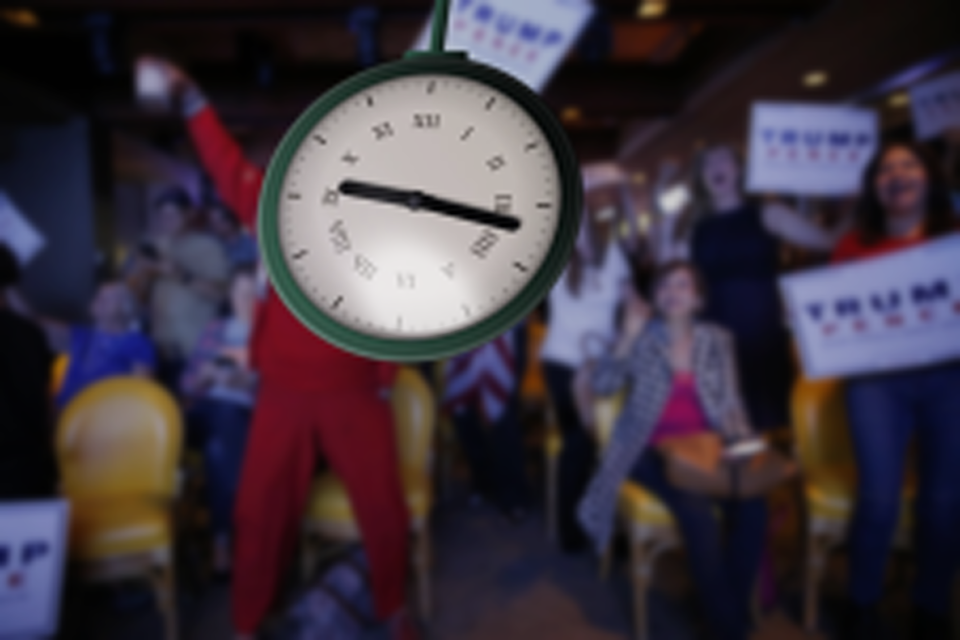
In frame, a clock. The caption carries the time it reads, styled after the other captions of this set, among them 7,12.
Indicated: 9,17
